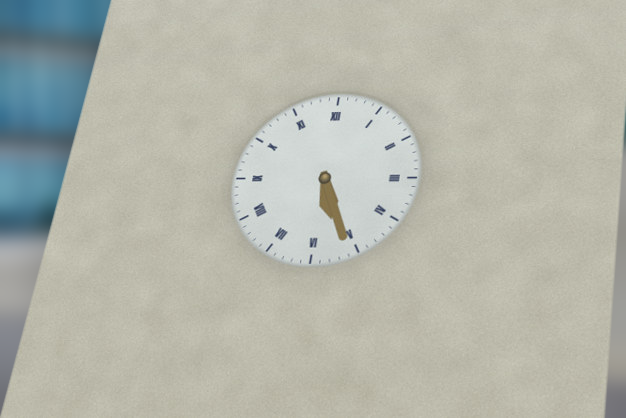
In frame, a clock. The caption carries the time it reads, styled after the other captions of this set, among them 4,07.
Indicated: 5,26
